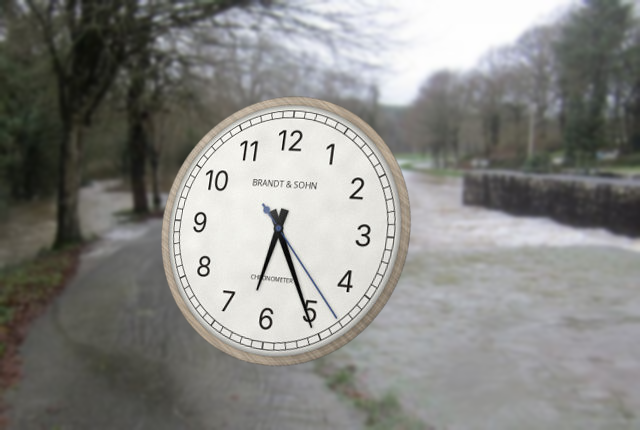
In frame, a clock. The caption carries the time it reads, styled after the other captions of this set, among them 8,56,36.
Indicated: 6,25,23
